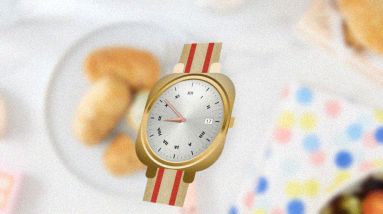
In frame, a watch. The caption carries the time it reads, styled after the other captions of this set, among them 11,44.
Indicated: 8,51
